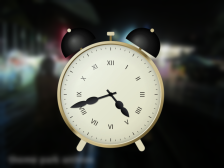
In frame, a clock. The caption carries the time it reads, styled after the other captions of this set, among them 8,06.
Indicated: 4,42
